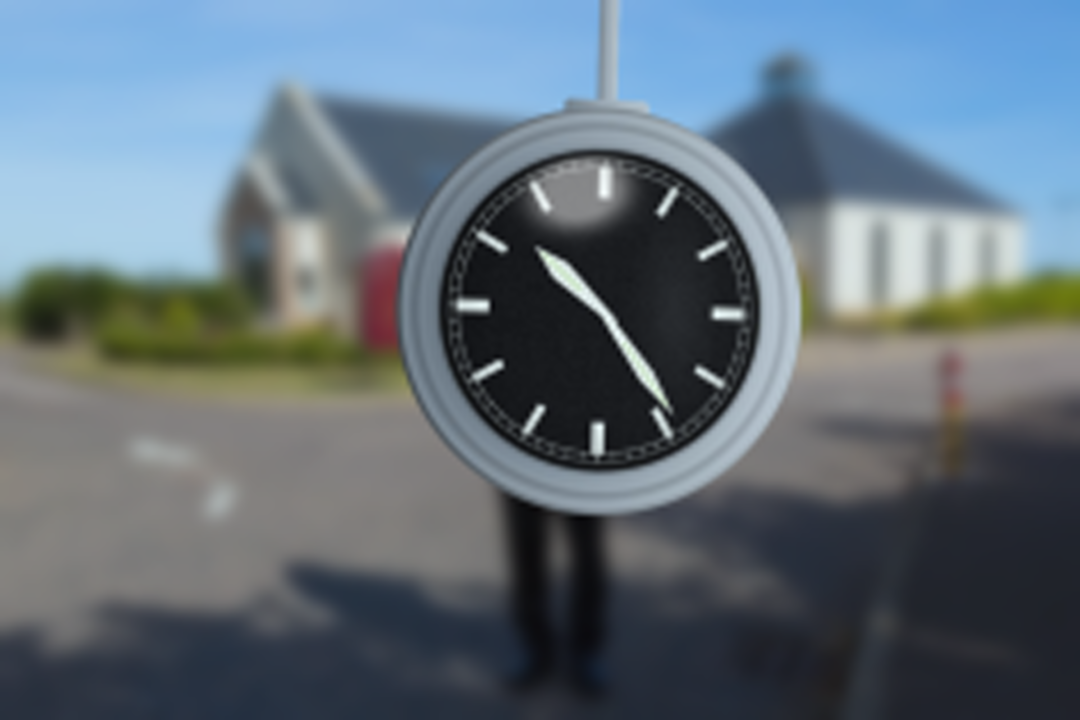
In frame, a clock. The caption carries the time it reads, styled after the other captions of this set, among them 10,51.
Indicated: 10,24
